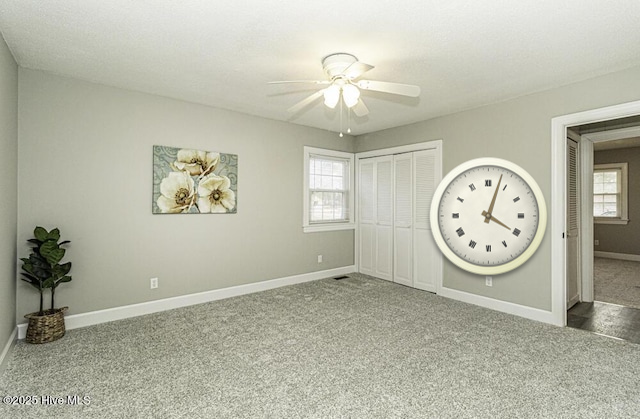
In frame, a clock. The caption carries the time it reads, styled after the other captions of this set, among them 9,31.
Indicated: 4,03
